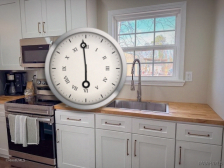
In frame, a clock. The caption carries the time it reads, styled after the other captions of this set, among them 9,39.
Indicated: 5,59
